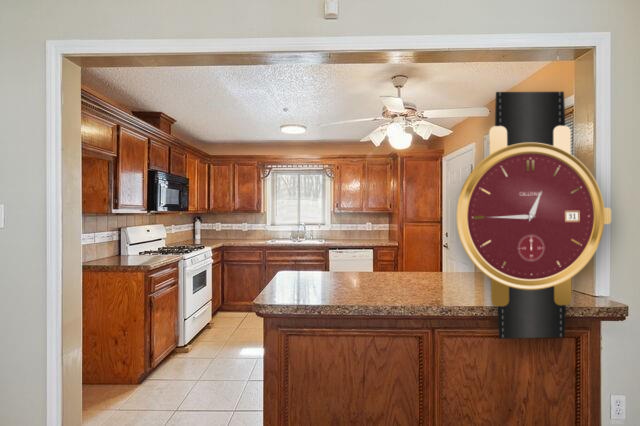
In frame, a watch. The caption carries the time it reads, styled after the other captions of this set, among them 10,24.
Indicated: 12,45
